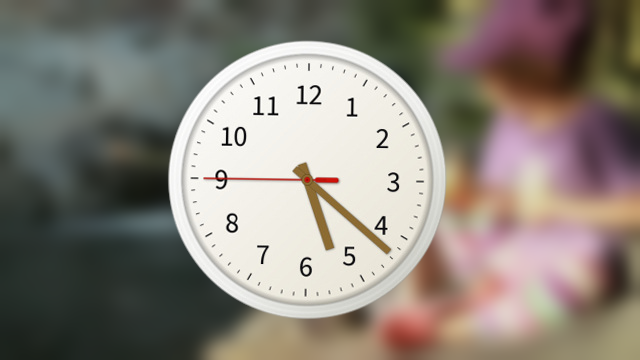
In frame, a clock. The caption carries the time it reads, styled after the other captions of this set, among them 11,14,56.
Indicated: 5,21,45
